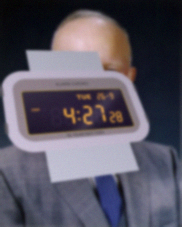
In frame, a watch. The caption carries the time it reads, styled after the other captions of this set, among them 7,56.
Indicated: 4,27
